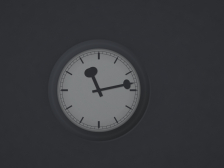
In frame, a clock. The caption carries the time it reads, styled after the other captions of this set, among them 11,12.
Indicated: 11,13
